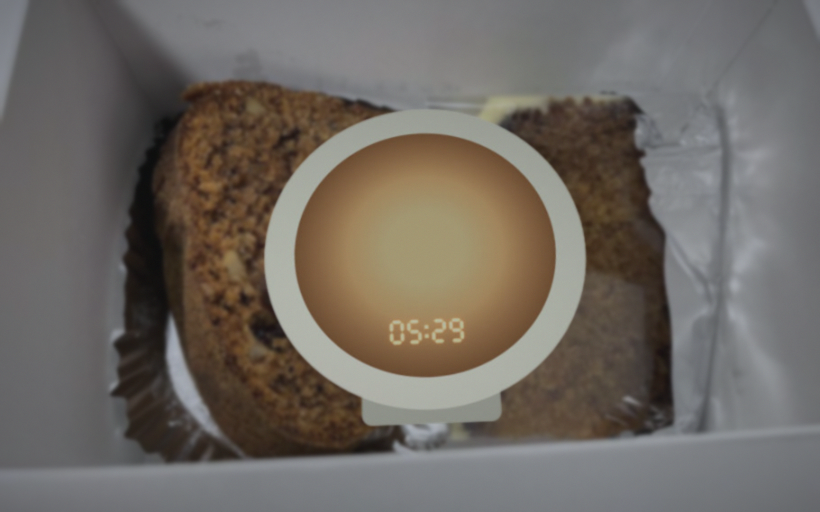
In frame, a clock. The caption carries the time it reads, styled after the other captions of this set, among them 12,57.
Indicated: 5,29
